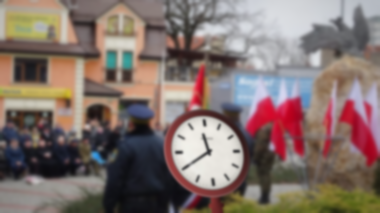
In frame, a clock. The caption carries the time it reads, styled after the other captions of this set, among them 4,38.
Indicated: 11,40
